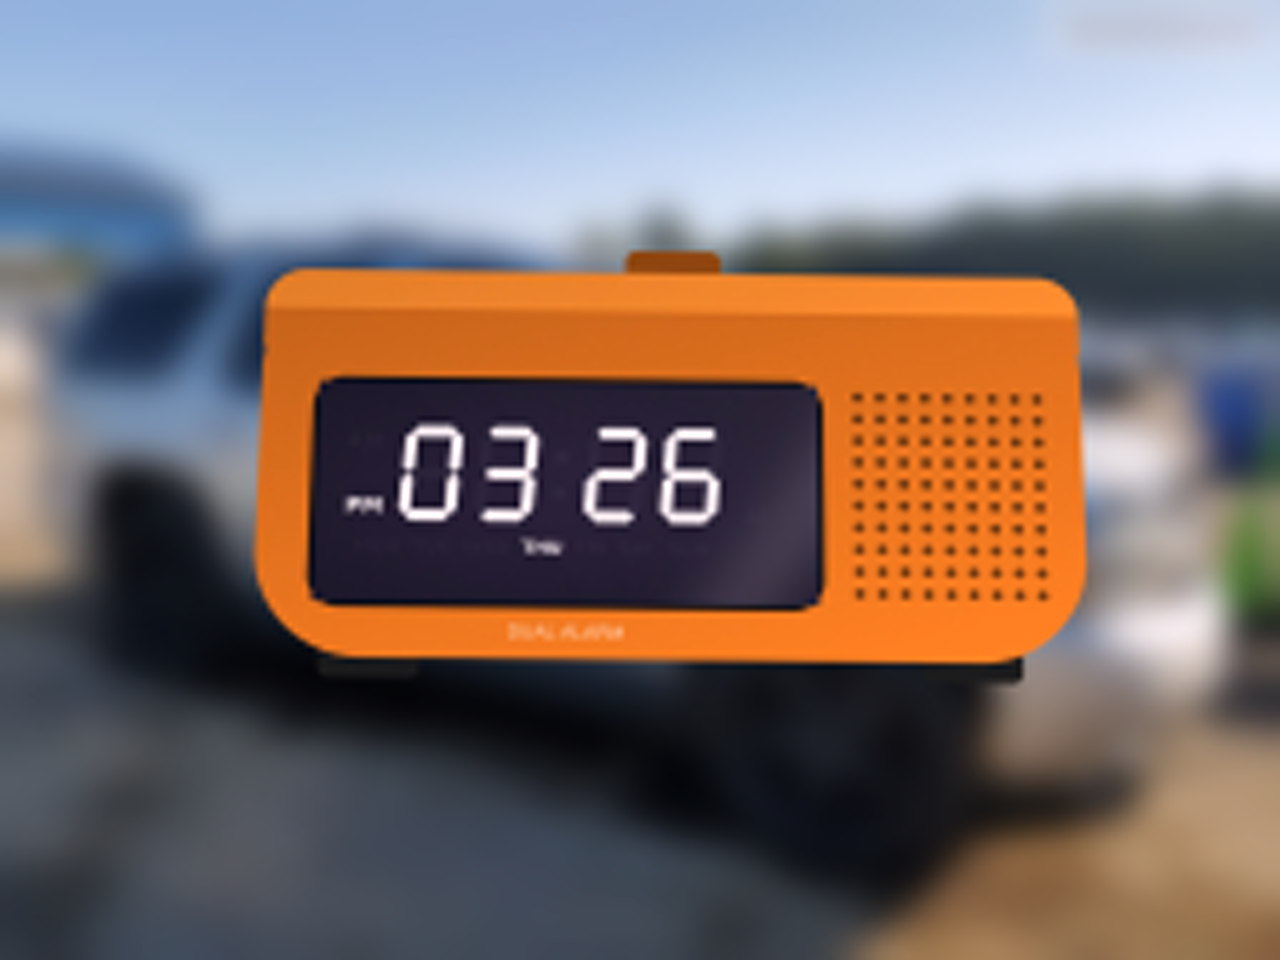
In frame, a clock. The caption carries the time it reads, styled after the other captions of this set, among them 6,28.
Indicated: 3,26
